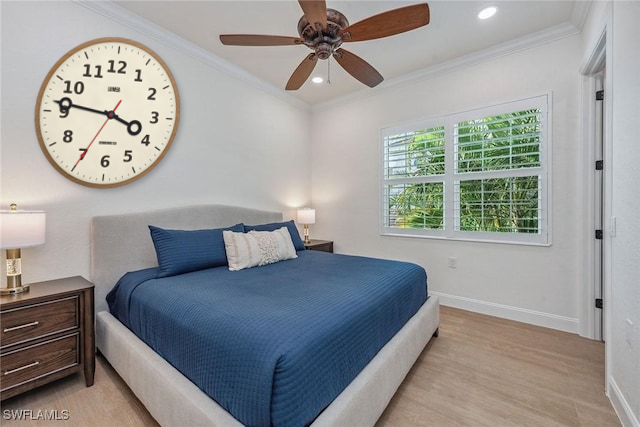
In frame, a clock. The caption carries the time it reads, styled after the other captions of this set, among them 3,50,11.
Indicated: 3,46,35
